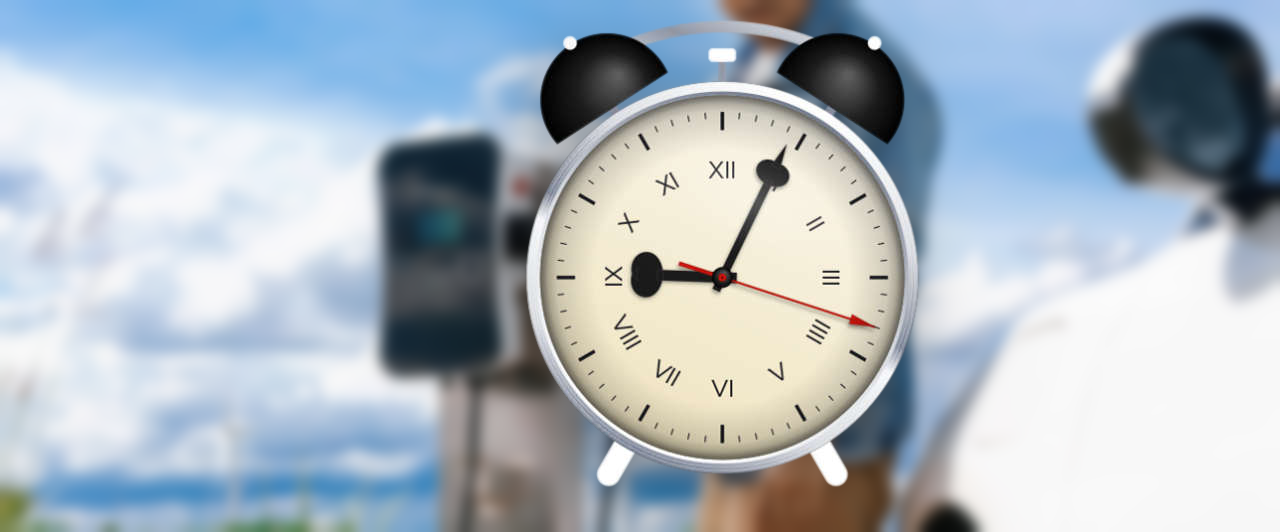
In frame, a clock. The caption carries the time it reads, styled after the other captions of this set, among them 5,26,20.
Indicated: 9,04,18
